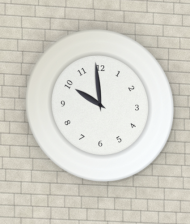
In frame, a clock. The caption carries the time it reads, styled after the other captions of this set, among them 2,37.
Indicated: 9,59
